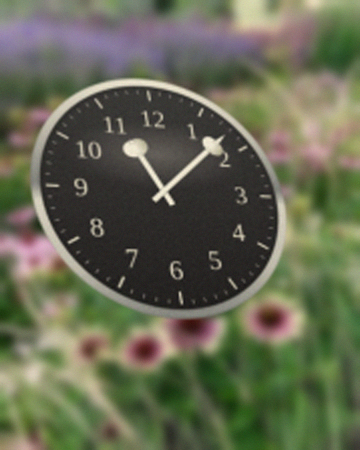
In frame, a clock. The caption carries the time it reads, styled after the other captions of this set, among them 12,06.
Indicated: 11,08
